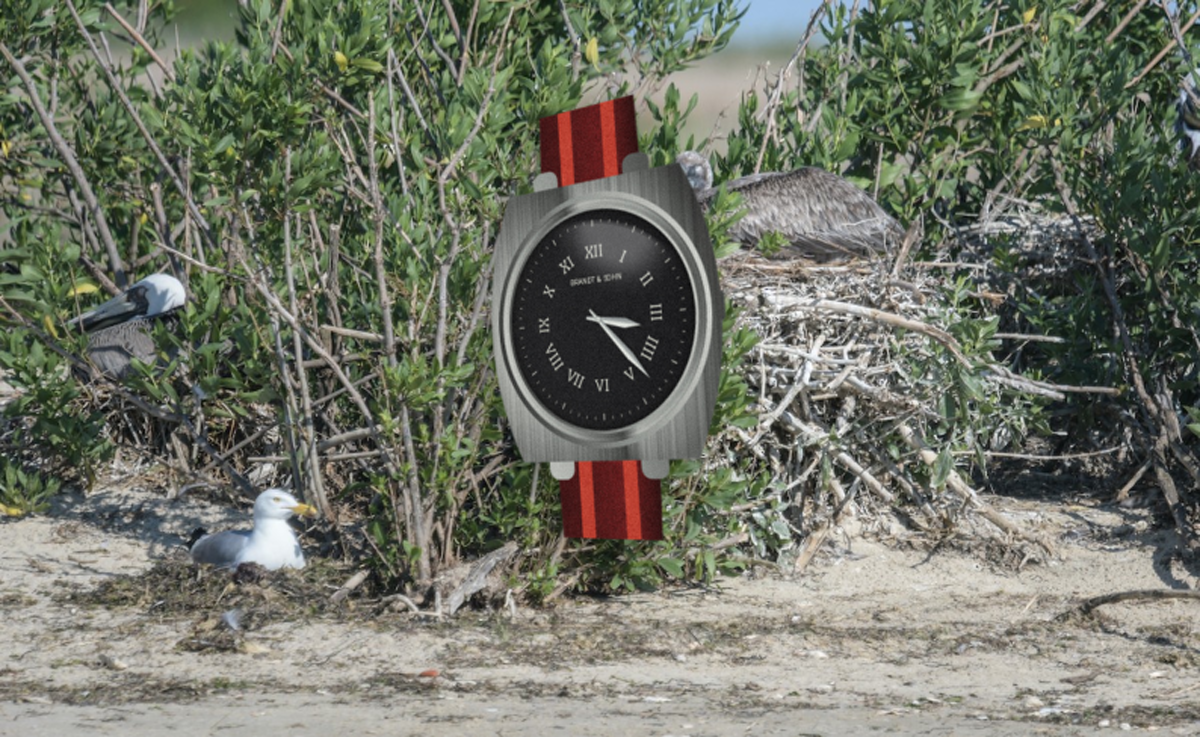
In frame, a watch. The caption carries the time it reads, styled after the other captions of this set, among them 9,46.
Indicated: 3,23
